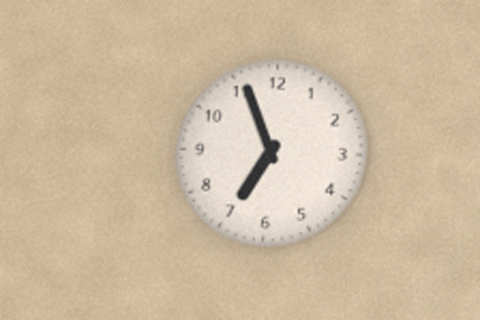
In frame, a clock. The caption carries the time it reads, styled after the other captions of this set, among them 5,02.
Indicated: 6,56
